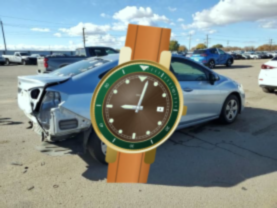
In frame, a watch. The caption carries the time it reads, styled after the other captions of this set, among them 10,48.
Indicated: 9,02
